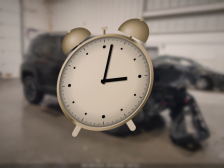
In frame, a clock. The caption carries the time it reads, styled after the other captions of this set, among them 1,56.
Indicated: 3,02
